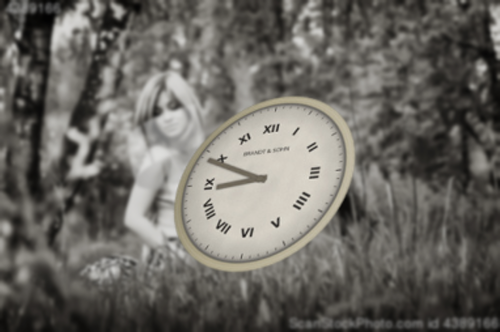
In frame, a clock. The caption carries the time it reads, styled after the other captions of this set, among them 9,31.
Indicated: 8,49
